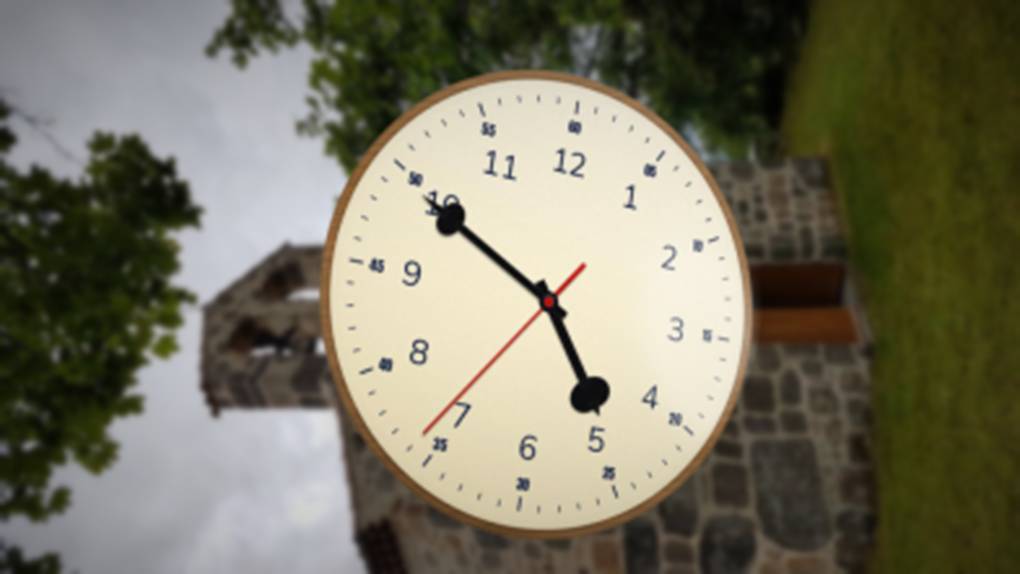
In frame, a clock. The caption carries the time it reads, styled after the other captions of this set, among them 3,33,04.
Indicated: 4,49,36
